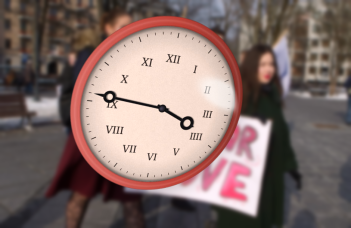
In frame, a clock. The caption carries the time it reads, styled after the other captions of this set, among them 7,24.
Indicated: 3,46
